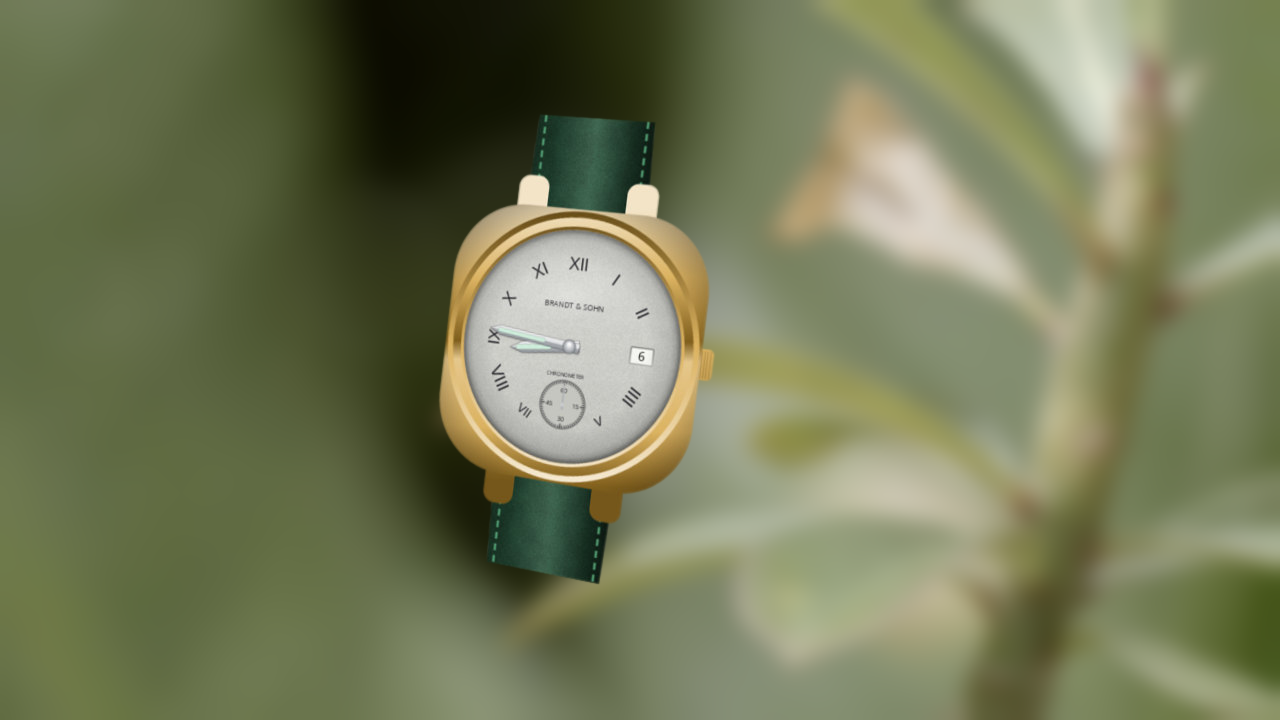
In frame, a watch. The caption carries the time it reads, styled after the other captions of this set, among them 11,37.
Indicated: 8,46
